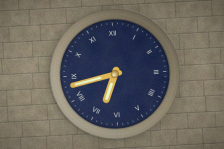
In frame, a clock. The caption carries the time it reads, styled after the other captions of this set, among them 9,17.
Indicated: 6,43
